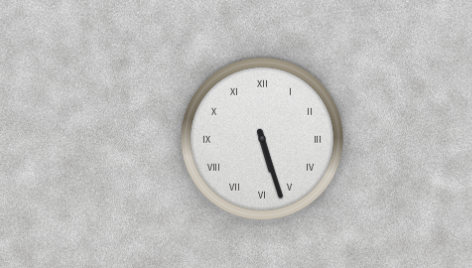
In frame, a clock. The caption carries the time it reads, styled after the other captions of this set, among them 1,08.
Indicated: 5,27
